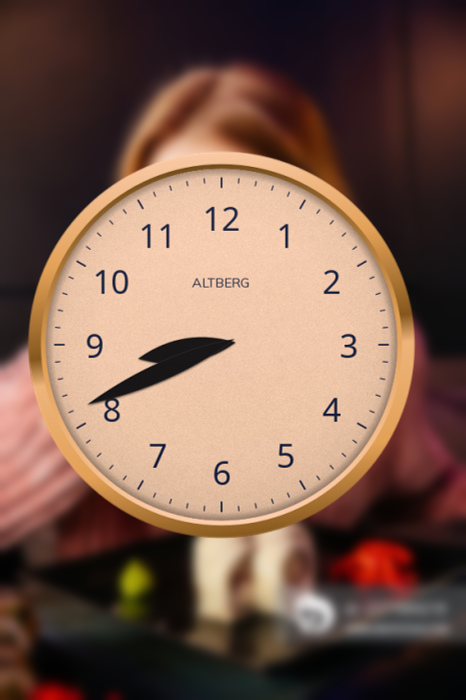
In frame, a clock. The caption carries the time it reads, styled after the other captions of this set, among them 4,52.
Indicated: 8,41
